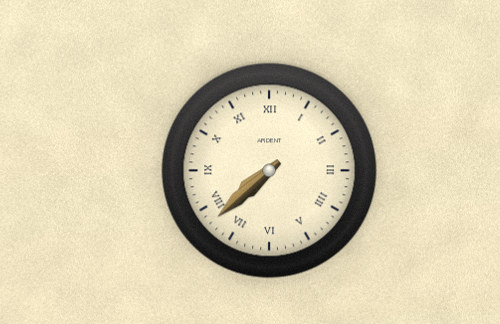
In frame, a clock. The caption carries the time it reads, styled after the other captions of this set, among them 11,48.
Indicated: 7,38
